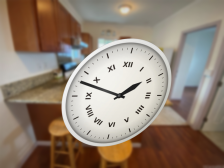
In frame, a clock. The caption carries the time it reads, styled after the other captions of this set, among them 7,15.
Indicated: 1,48
